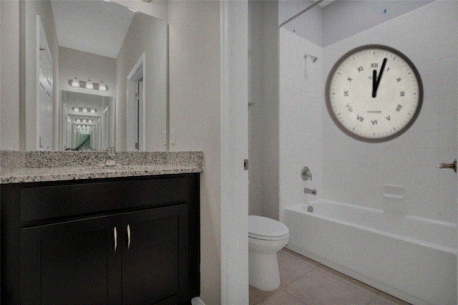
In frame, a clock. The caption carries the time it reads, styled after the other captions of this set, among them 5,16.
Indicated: 12,03
